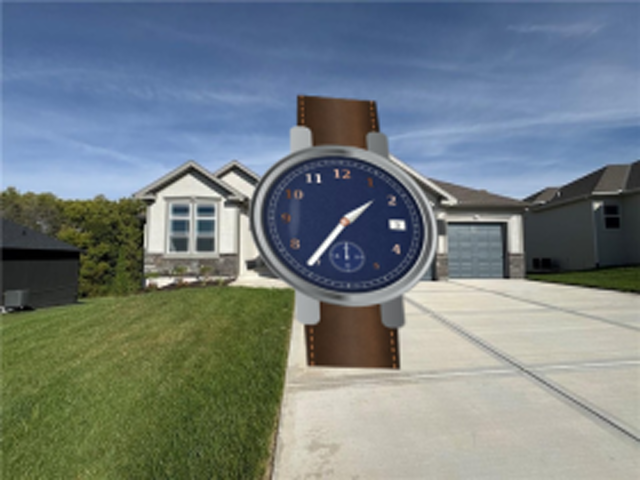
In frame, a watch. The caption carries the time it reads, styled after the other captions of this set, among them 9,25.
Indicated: 1,36
